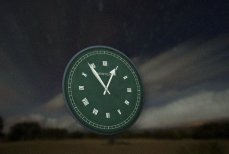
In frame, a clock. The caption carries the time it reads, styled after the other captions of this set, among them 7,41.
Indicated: 12,54
